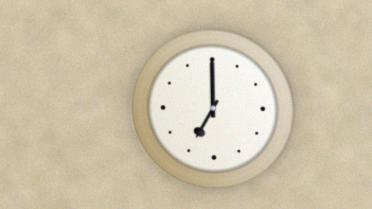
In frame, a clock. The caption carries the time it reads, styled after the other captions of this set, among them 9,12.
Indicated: 7,00
